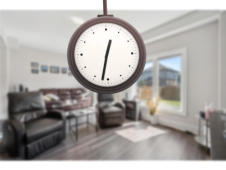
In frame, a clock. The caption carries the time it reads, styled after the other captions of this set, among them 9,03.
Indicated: 12,32
